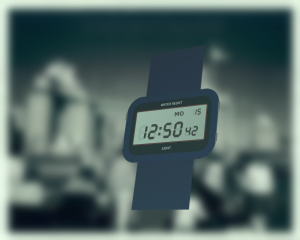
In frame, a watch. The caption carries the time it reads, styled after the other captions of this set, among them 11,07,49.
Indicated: 12,50,42
